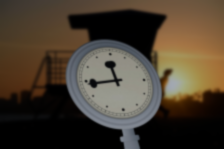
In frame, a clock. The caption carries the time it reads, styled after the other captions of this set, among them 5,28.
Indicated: 11,44
